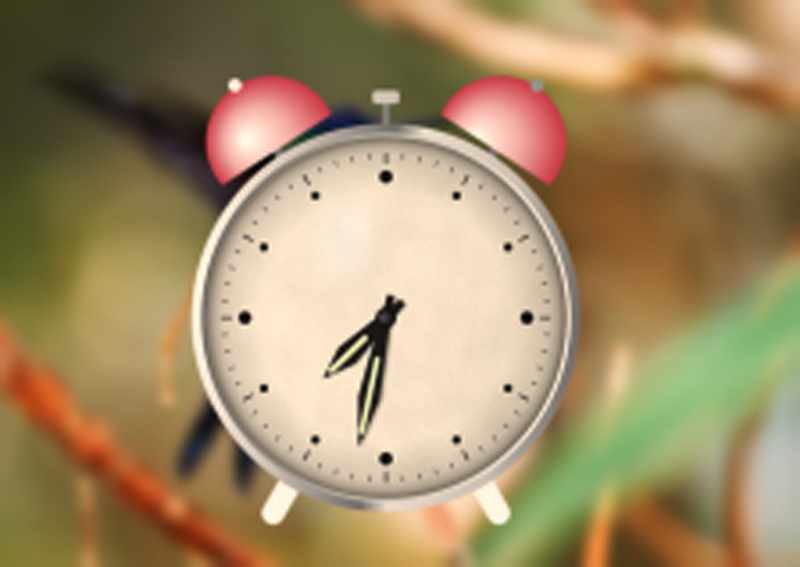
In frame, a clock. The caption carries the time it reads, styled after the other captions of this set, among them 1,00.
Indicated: 7,32
